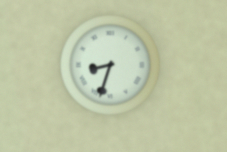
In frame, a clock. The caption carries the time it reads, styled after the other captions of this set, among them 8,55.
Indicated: 8,33
